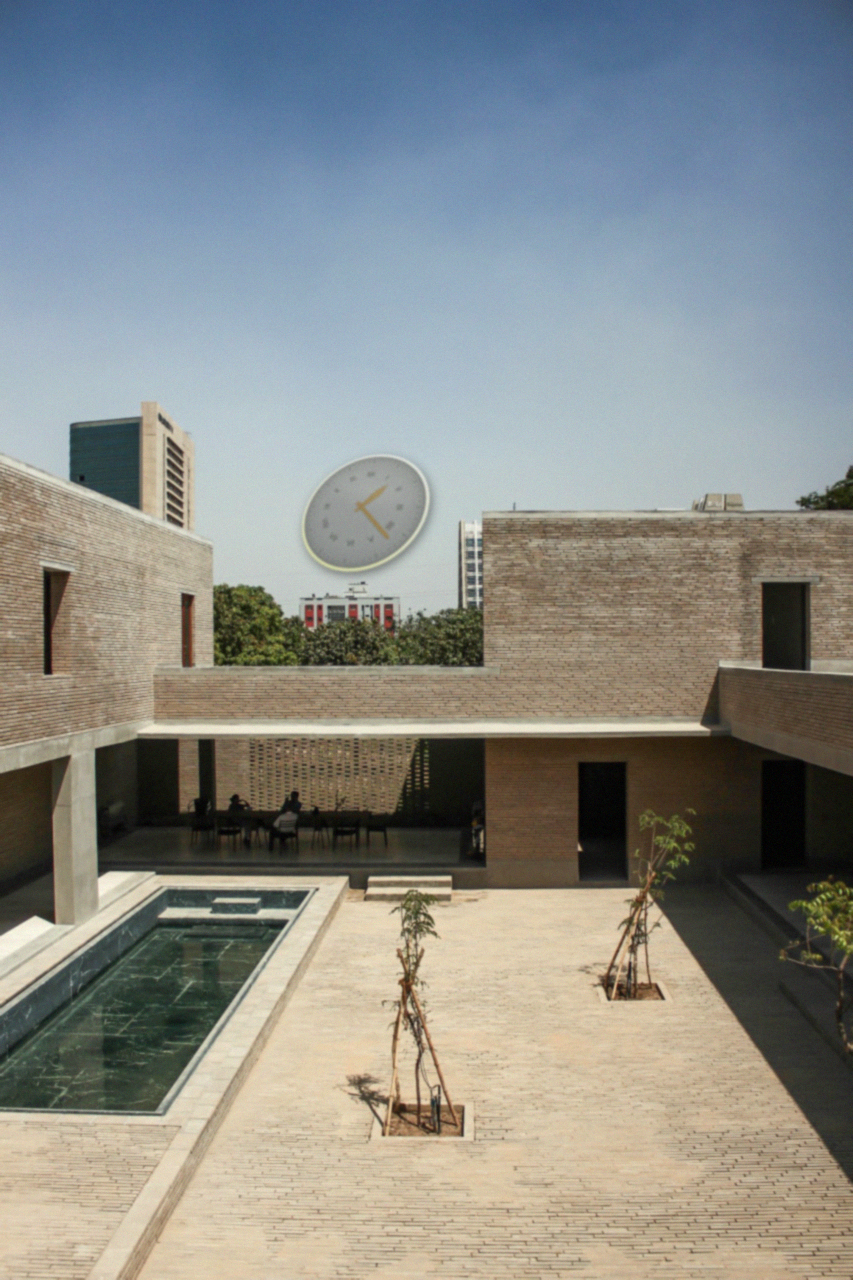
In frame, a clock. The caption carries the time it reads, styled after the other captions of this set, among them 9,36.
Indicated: 1,22
